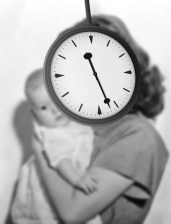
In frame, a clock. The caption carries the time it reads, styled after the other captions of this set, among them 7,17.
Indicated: 11,27
